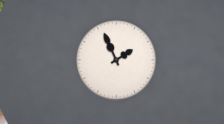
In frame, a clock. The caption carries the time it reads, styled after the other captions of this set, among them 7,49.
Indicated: 1,56
